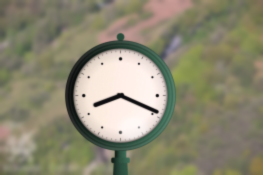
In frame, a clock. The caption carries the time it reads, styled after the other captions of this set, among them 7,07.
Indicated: 8,19
